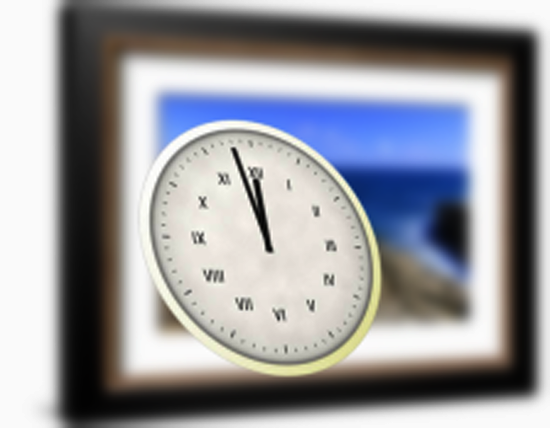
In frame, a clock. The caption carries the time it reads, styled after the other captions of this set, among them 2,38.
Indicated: 11,58
